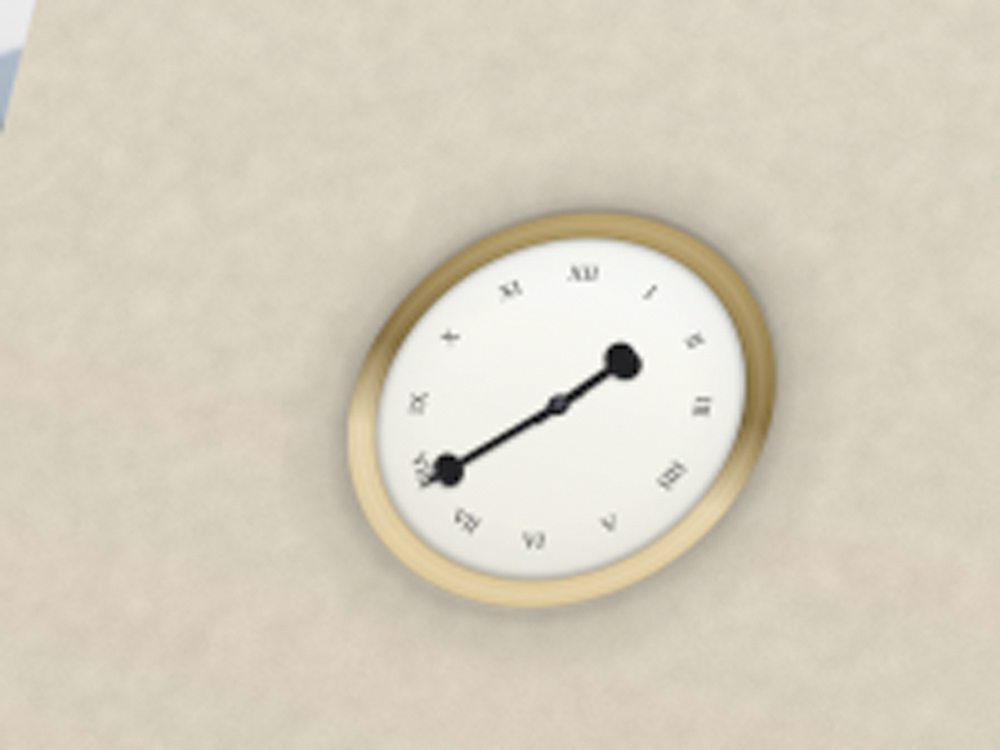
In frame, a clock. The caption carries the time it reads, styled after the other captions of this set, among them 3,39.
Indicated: 1,39
